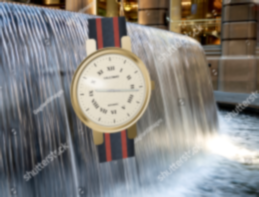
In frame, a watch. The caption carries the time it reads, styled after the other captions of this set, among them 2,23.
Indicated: 9,16
